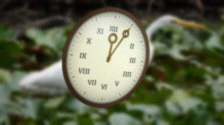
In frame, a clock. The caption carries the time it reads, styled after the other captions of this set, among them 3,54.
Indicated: 12,05
